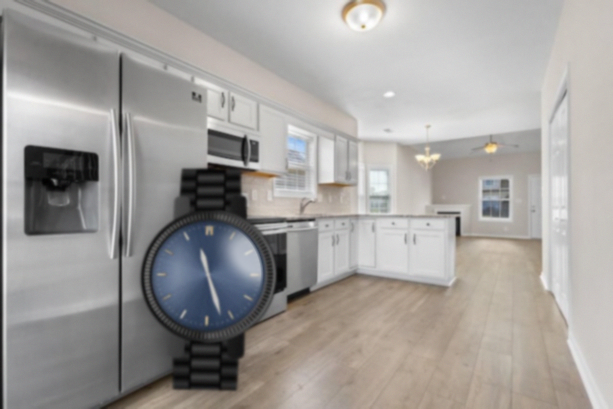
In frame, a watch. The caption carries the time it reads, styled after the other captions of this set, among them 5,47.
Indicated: 11,27
